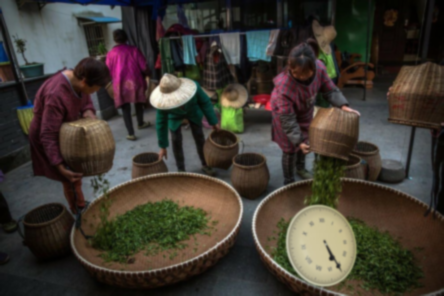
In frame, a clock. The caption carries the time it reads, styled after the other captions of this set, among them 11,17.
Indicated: 5,26
